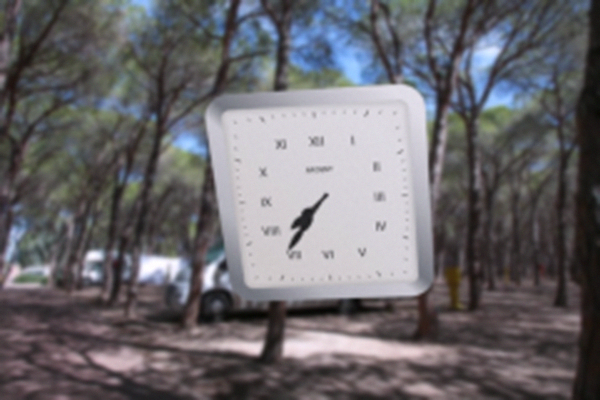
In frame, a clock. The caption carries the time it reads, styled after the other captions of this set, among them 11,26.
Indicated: 7,36
